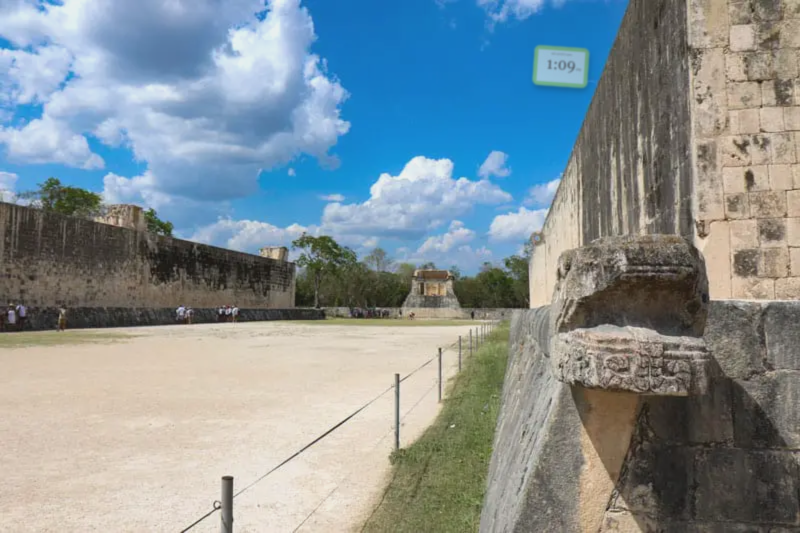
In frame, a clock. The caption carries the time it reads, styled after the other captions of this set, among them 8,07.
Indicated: 1,09
